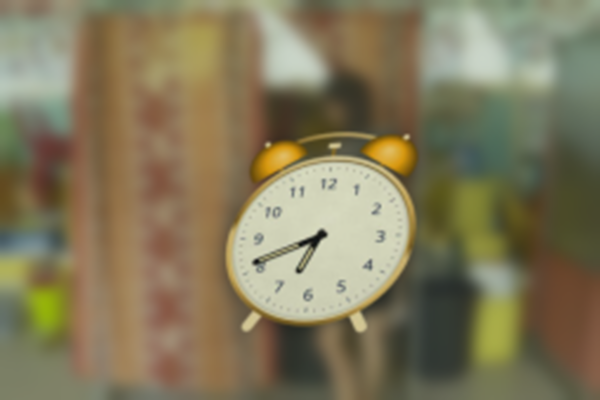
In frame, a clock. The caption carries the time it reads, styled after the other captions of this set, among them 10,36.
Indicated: 6,41
